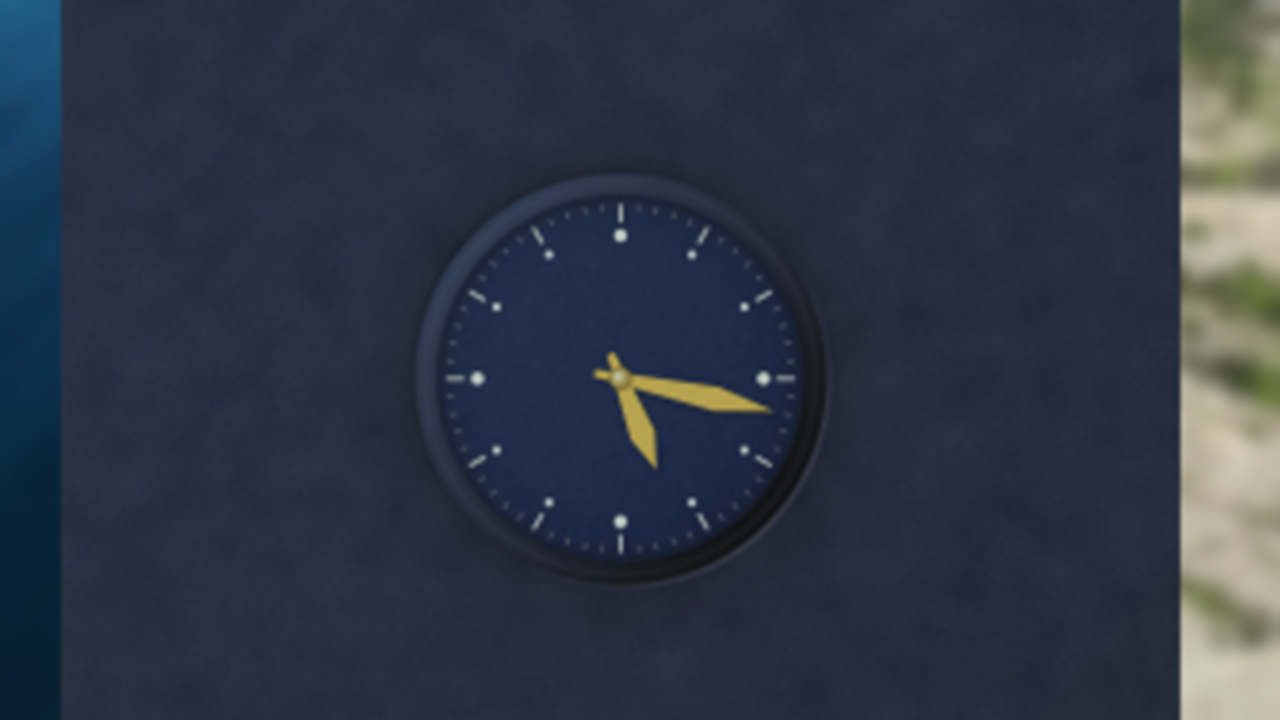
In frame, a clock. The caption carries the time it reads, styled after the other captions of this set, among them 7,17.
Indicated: 5,17
